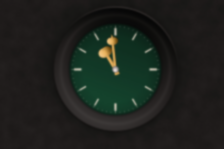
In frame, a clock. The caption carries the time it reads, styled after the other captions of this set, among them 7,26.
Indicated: 10,59
